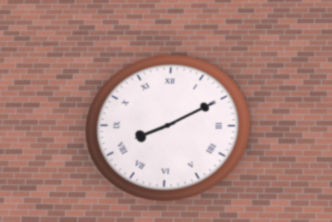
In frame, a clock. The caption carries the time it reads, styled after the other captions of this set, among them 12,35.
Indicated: 8,10
